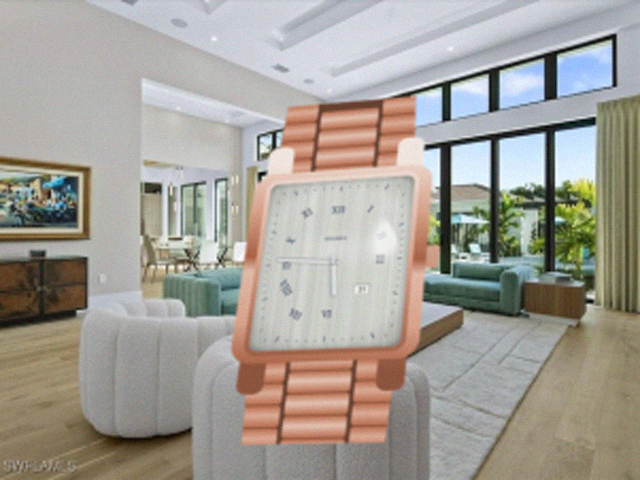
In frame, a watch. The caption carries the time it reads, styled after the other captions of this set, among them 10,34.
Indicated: 5,46
